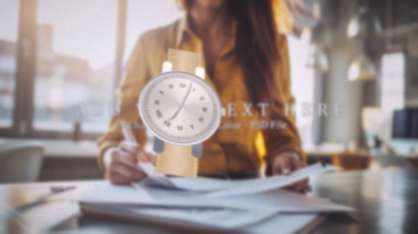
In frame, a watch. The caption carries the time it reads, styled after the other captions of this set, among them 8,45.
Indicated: 7,03
